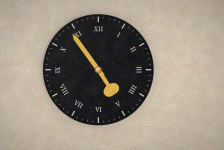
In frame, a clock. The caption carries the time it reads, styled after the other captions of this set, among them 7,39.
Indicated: 4,54
